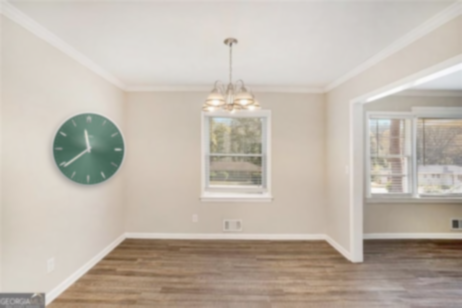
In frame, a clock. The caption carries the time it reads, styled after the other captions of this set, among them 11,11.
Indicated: 11,39
